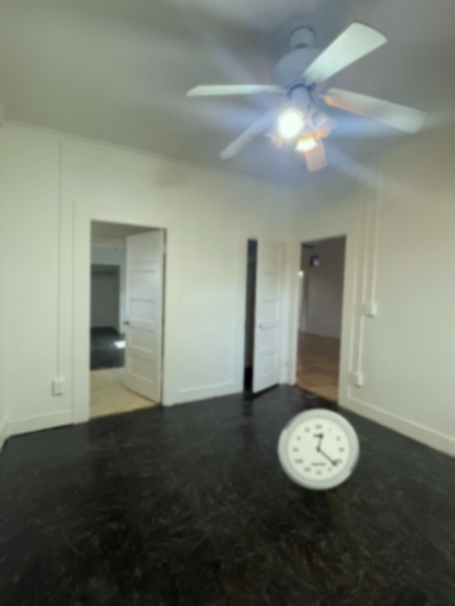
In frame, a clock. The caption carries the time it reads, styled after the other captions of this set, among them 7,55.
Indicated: 12,22
